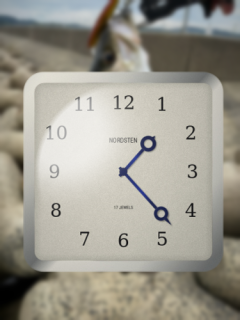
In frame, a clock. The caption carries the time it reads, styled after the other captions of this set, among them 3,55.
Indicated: 1,23
